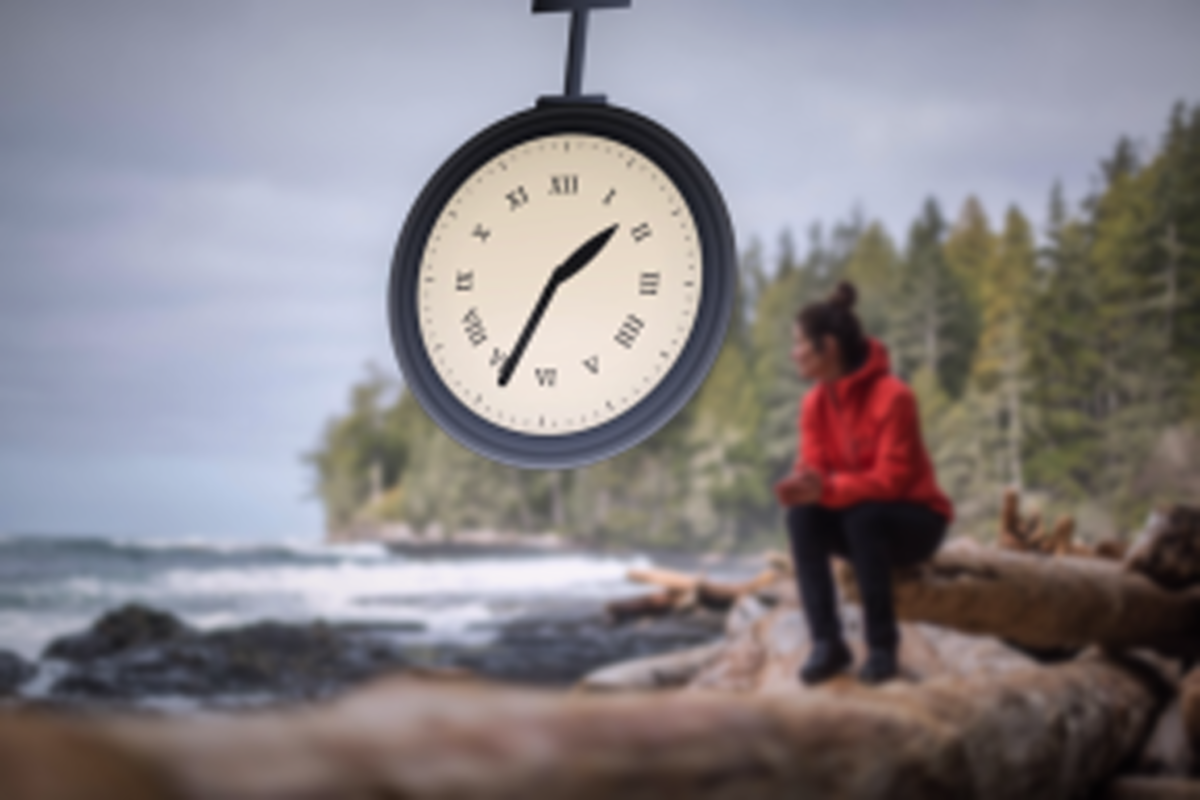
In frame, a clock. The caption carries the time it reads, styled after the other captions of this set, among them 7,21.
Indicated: 1,34
